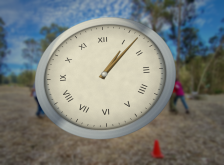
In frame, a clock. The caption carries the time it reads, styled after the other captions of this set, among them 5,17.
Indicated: 1,07
